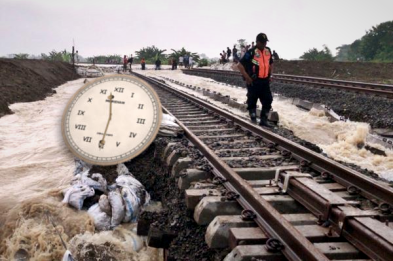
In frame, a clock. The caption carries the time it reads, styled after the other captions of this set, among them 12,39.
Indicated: 11,30
